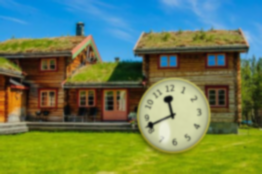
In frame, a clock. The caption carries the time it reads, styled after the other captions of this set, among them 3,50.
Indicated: 11,42
